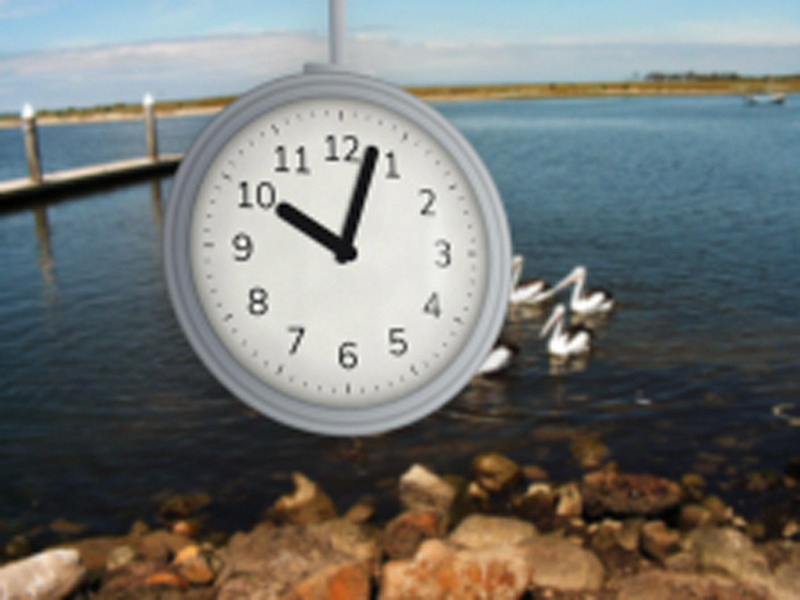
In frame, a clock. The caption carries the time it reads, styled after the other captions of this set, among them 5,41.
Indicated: 10,03
